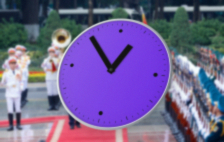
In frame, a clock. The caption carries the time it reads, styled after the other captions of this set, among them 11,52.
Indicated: 12,53
